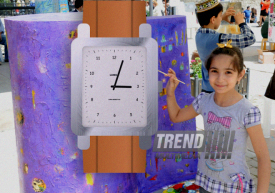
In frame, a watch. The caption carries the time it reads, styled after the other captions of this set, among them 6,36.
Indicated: 3,03
